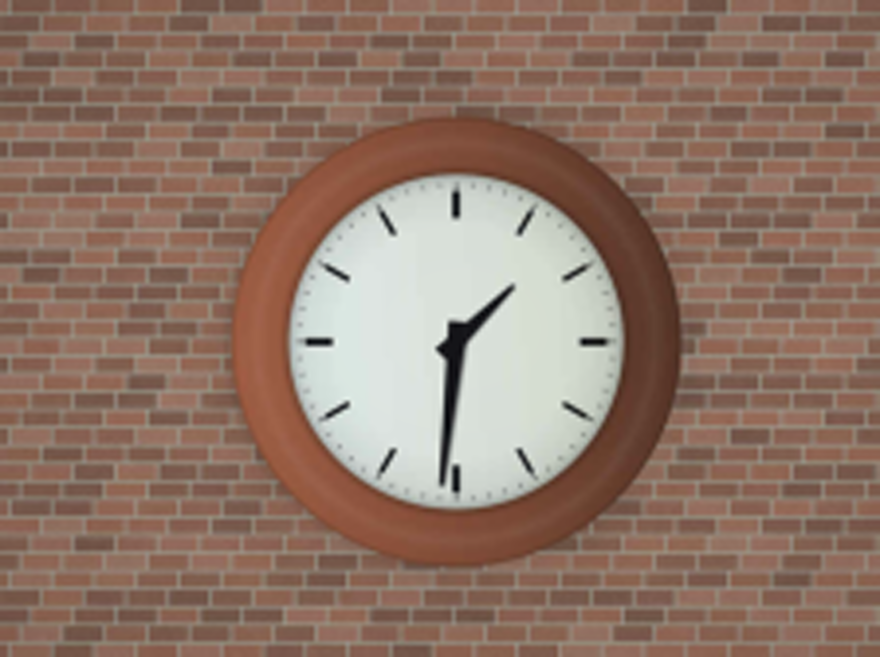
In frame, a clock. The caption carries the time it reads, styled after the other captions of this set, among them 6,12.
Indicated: 1,31
